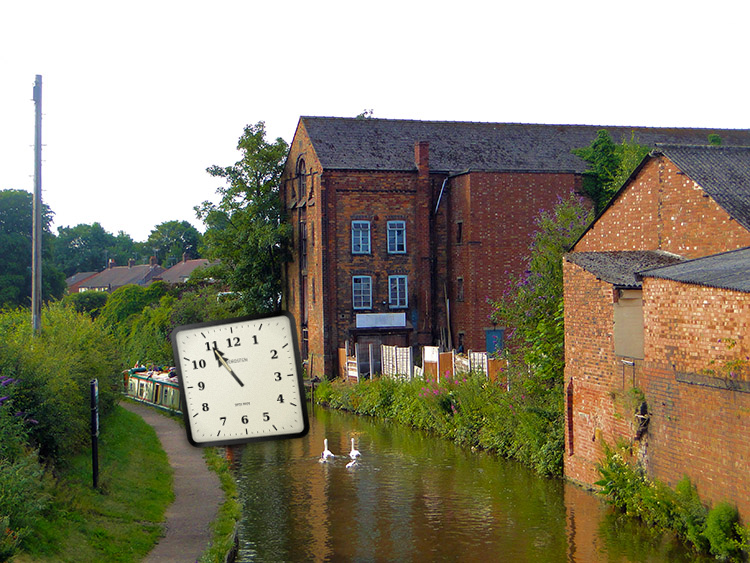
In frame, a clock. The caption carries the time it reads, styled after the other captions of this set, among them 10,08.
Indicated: 10,55
